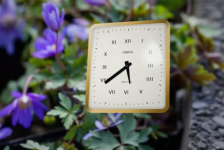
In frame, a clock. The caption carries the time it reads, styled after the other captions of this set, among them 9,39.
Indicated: 5,39
